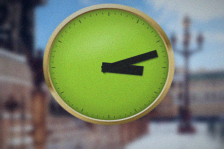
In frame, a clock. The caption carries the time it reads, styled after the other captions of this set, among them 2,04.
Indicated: 3,12
